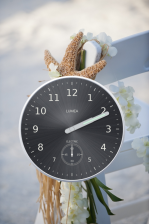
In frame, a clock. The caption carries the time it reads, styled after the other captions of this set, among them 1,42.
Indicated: 2,11
